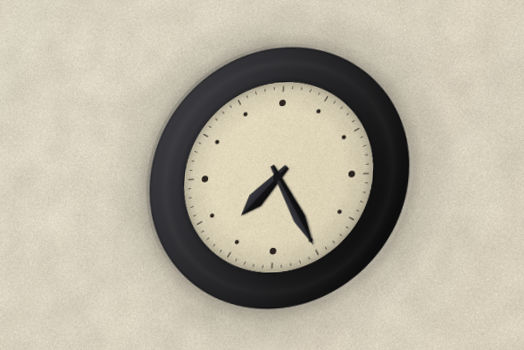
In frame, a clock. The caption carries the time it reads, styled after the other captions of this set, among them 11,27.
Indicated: 7,25
